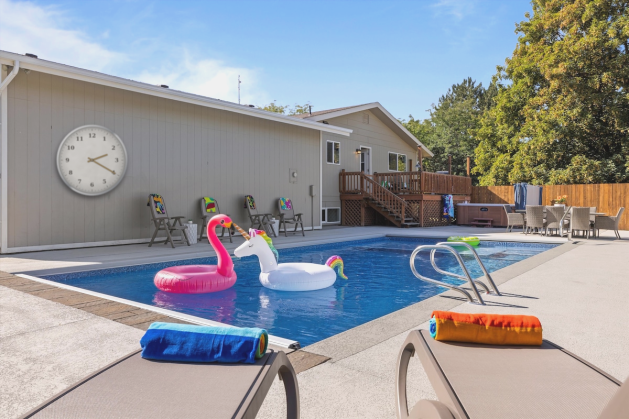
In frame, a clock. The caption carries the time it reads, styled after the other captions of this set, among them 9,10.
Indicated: 2,20
